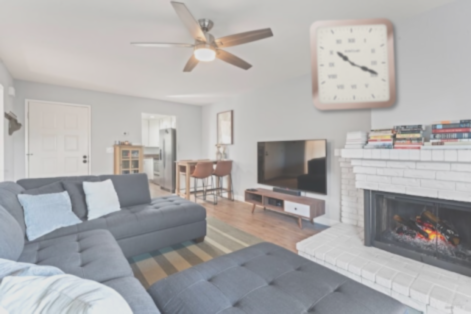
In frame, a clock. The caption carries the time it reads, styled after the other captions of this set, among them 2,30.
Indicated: 10,19
